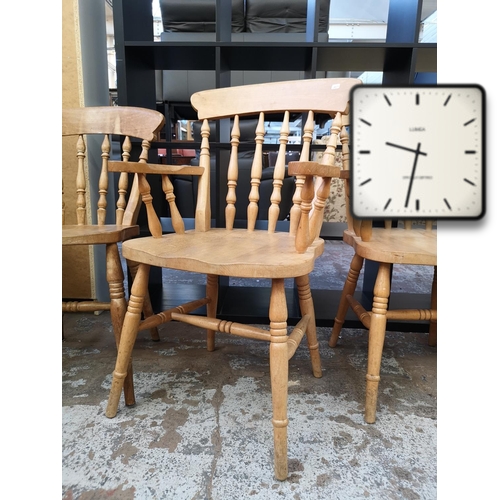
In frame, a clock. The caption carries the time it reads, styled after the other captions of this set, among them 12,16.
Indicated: 9,32
